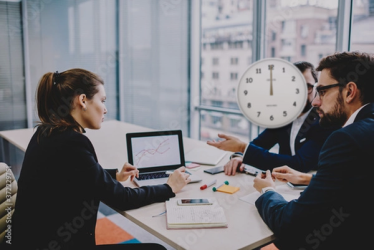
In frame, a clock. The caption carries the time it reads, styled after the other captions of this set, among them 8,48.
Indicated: 12,00
